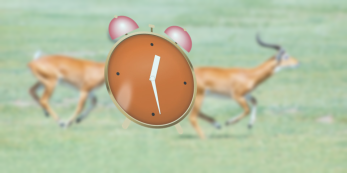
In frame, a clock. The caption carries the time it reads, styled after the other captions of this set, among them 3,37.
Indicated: 12,28
